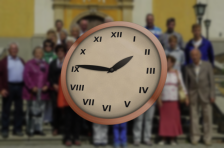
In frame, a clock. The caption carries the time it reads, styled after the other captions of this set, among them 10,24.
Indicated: 1,46
